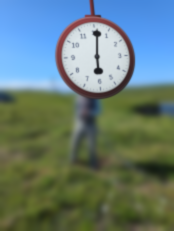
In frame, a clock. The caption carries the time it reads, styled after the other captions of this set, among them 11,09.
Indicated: 6,01
